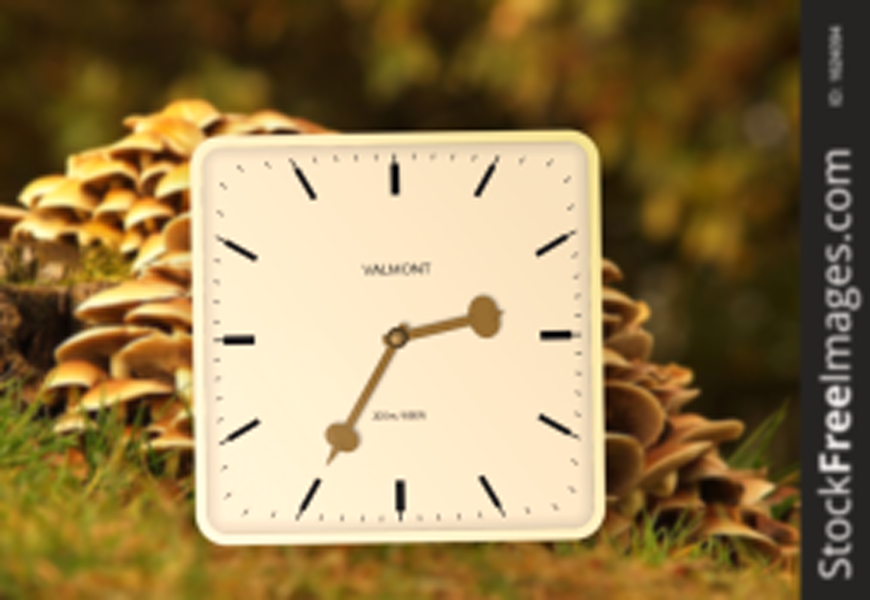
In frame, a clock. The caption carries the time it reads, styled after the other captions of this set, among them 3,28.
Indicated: 2,35
